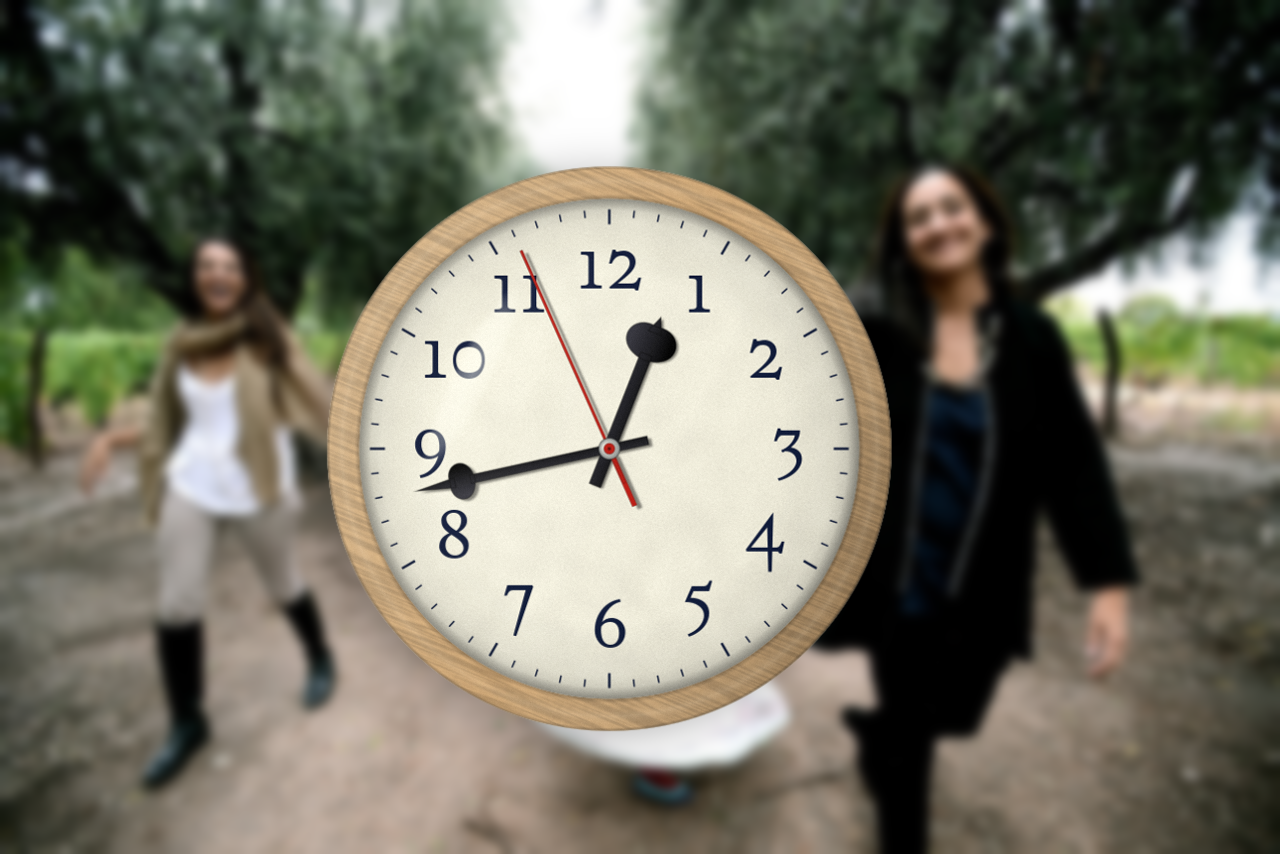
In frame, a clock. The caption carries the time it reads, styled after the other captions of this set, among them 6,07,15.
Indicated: 12,42,56
